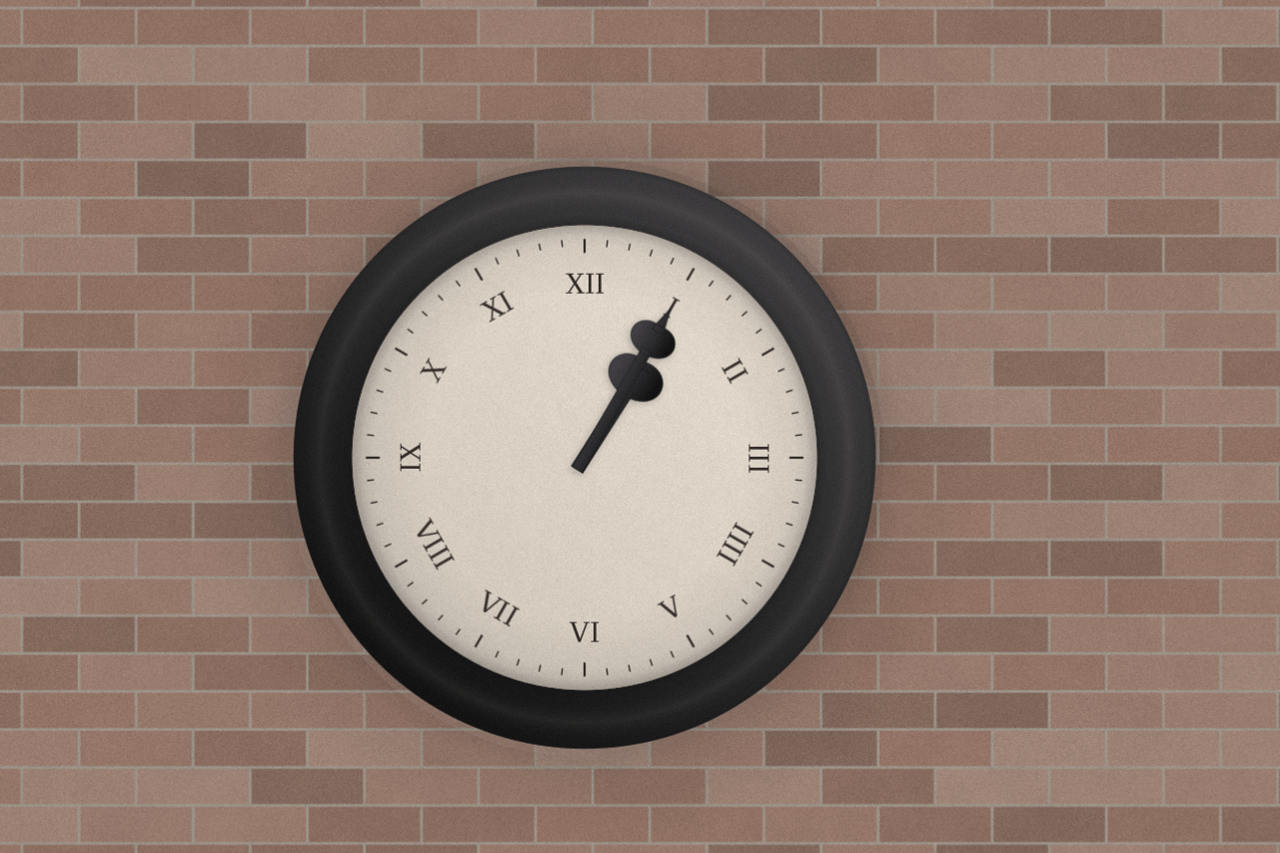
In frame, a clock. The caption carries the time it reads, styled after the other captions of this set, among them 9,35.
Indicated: 1,05
